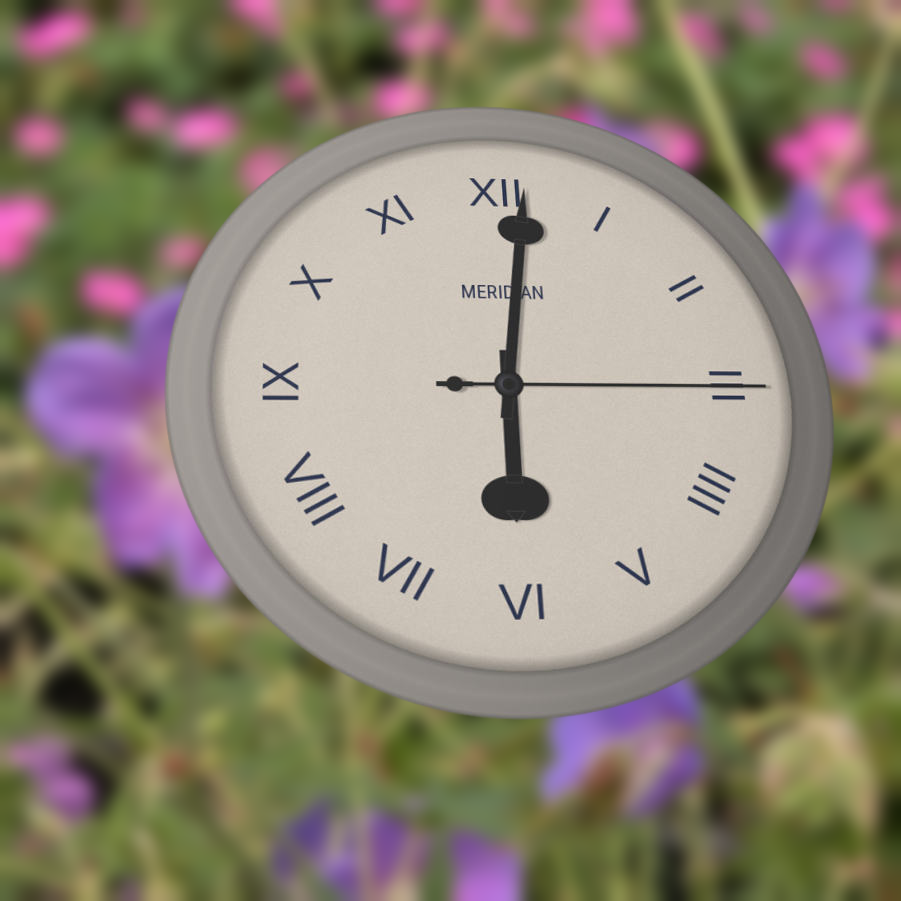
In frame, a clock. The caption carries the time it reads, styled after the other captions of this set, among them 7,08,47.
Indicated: 6,01,15
